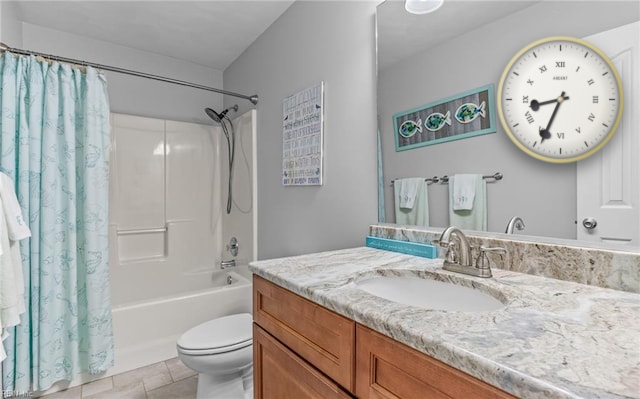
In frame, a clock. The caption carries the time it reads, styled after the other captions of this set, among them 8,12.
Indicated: 8,34
